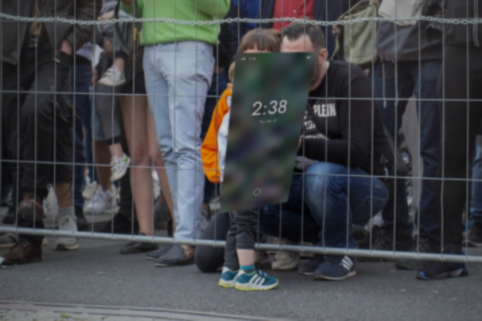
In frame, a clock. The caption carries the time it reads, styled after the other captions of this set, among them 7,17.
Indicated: 2,38
